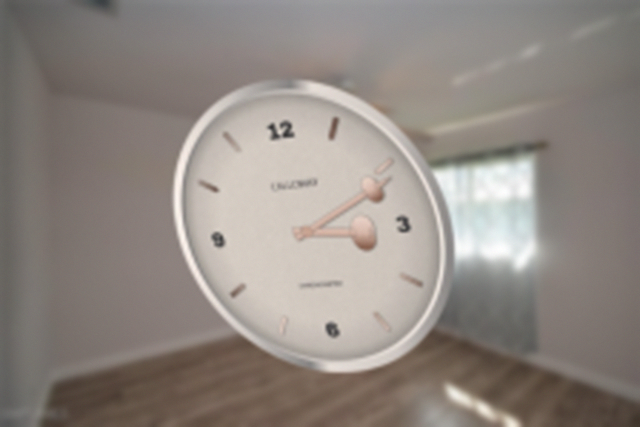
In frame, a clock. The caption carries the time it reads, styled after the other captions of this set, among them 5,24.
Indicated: 3,11
